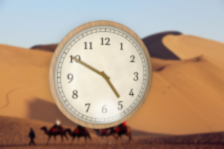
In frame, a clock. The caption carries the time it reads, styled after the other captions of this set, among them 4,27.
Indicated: 4,50
